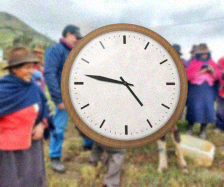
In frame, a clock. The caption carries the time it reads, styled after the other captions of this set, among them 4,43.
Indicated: 4,47
